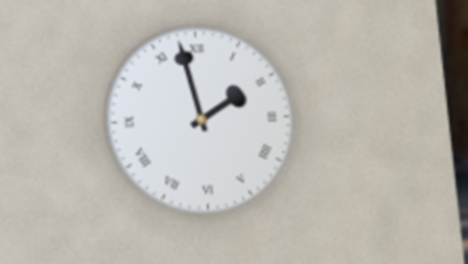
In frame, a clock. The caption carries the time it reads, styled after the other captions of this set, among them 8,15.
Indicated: 1,58
